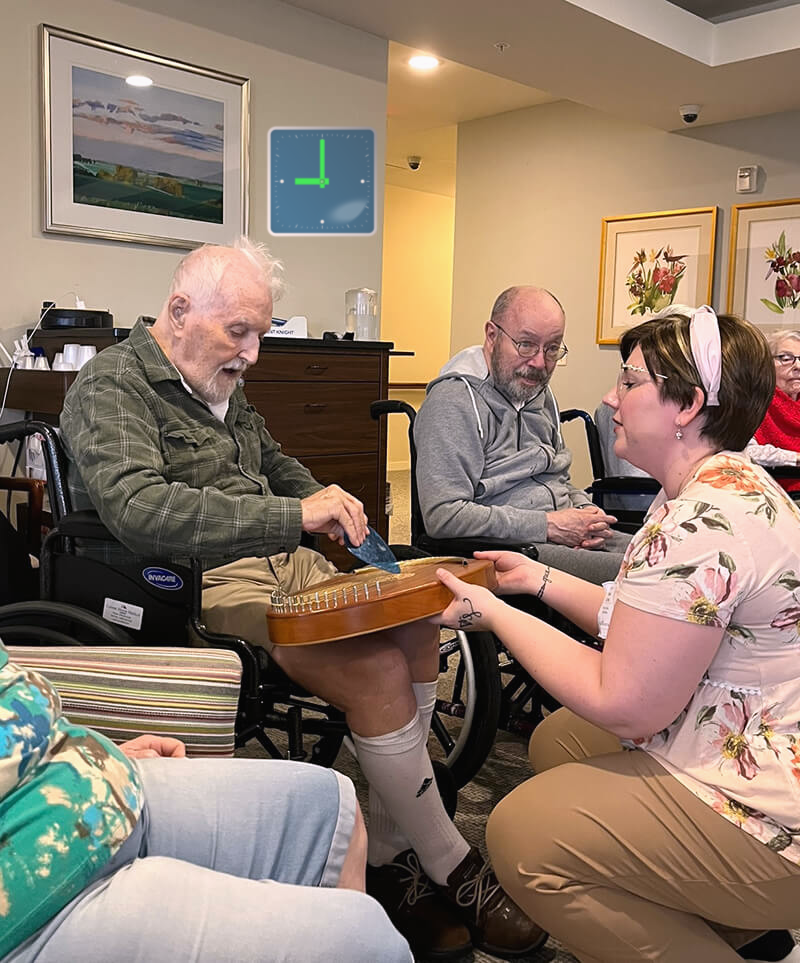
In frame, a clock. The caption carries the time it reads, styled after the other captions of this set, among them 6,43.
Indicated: 9,00
